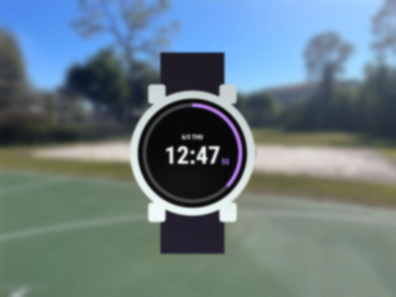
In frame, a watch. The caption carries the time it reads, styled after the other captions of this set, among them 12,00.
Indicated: 12,47
